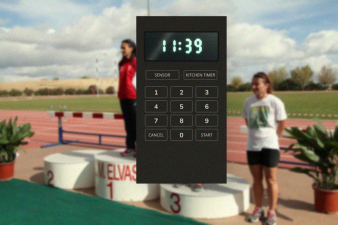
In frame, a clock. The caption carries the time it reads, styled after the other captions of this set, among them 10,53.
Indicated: 11,39
